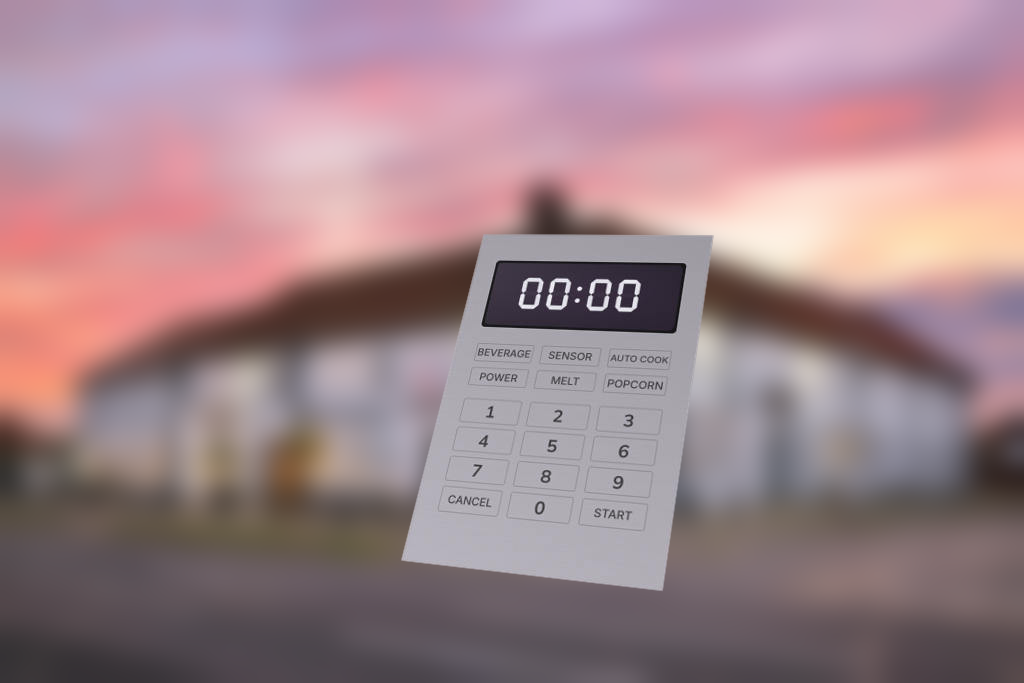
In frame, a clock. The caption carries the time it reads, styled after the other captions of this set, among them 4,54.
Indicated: 0,00
